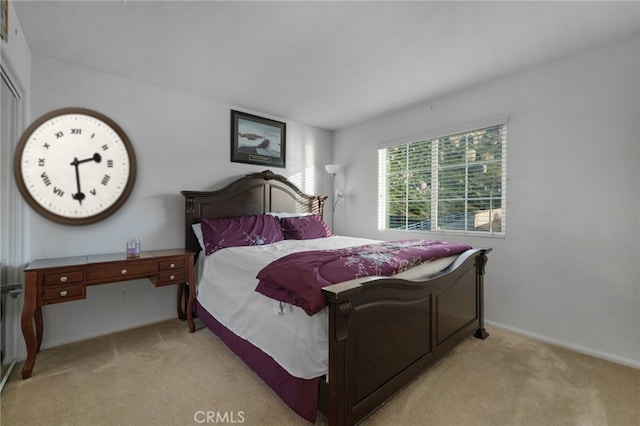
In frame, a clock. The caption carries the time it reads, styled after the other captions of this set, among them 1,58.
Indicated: 2,29
